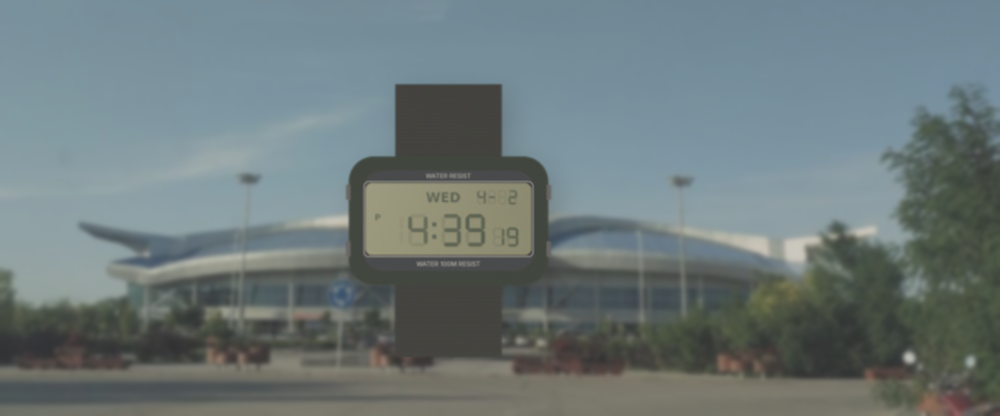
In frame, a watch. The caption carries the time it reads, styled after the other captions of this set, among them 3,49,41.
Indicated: 4,39,19
